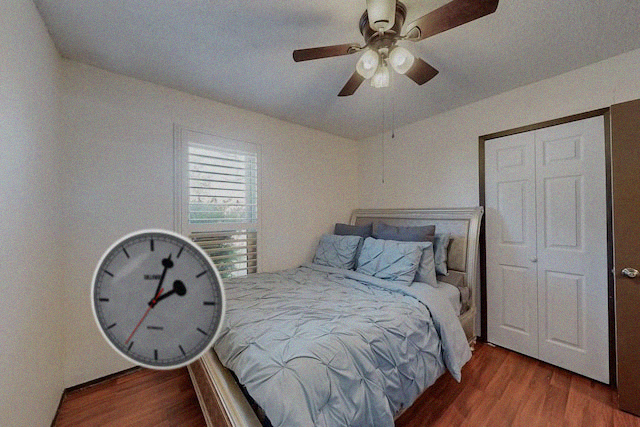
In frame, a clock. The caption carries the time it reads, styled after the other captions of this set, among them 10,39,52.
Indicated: 2,03,36
